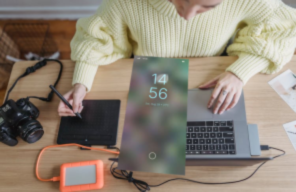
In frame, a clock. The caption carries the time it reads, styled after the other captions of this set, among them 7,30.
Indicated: 14,56
